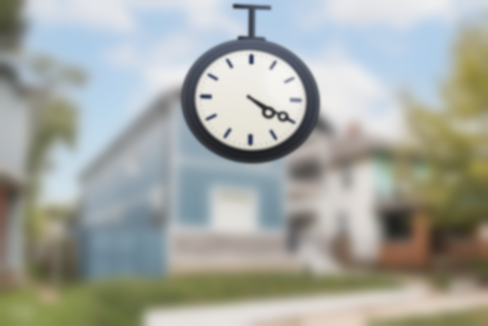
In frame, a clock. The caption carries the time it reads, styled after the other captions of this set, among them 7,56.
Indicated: 4,20
